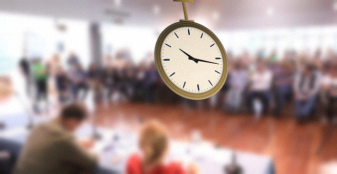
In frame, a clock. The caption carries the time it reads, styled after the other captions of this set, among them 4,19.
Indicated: 10,17
